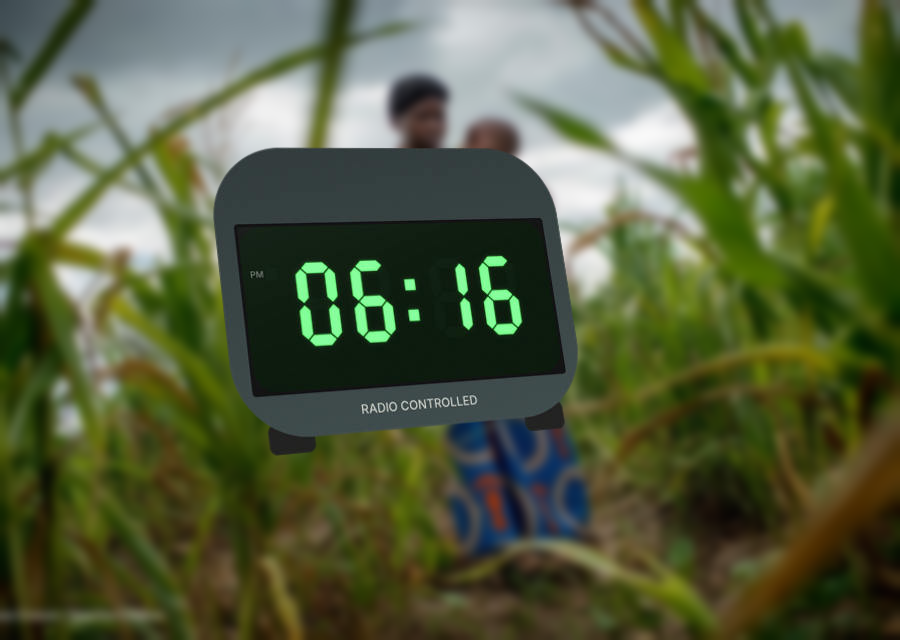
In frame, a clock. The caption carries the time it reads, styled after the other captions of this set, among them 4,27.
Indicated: 6,16
